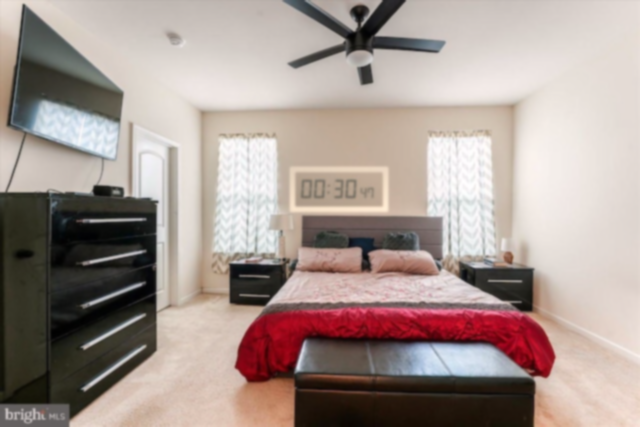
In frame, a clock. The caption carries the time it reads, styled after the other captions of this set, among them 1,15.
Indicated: 0,30
